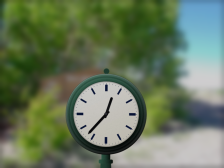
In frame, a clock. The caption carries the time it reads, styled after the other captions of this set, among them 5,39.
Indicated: 12,37
